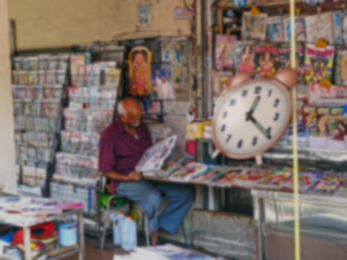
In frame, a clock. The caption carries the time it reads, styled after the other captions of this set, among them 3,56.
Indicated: 12,21
